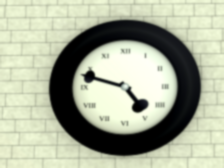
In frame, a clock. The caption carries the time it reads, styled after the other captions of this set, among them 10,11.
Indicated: 4,48
